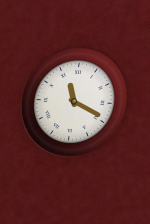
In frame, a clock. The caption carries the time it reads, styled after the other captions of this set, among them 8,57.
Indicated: 11,19
